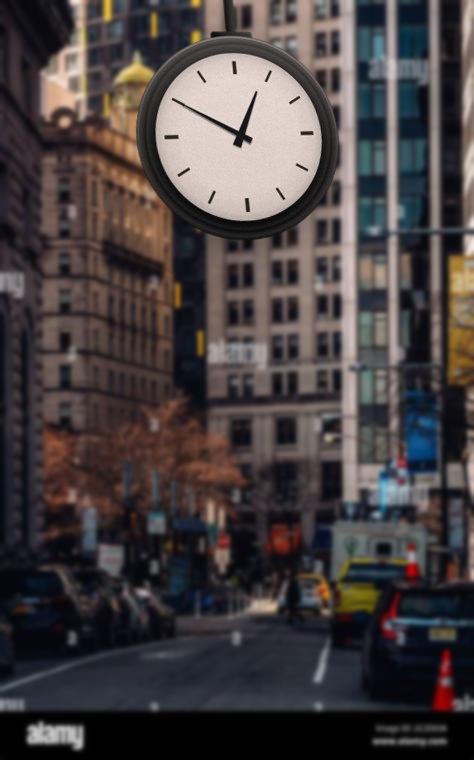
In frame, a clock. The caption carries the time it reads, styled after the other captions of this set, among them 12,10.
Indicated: 12,50
